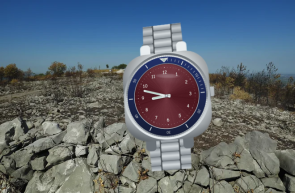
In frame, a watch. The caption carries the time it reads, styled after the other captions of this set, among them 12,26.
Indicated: 8,48
